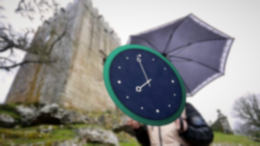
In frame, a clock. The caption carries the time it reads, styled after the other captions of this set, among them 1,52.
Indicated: 7,59
